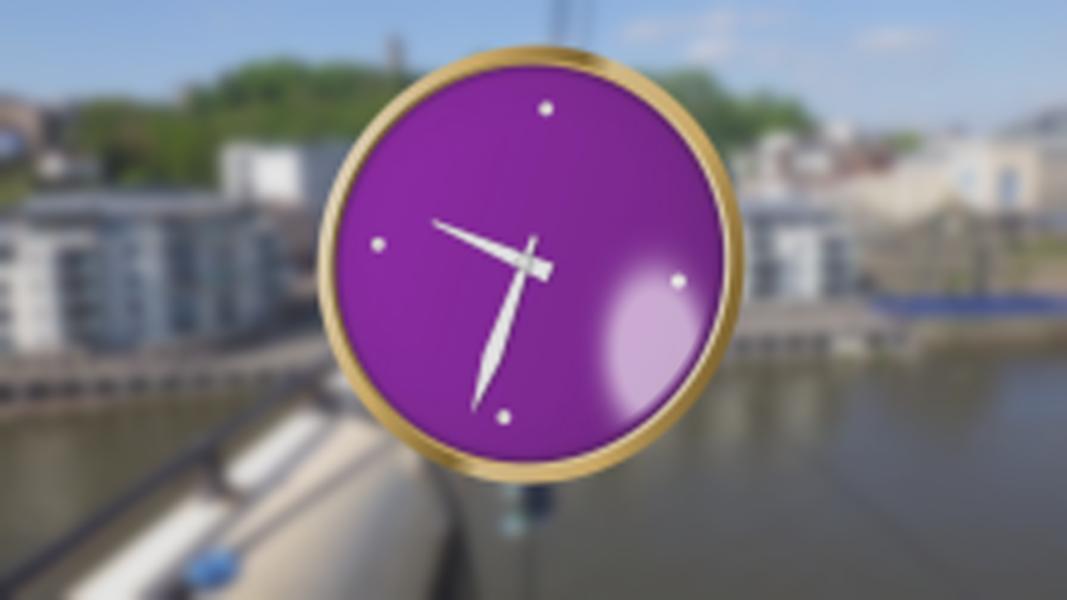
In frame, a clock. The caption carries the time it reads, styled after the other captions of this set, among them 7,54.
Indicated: 9,32
